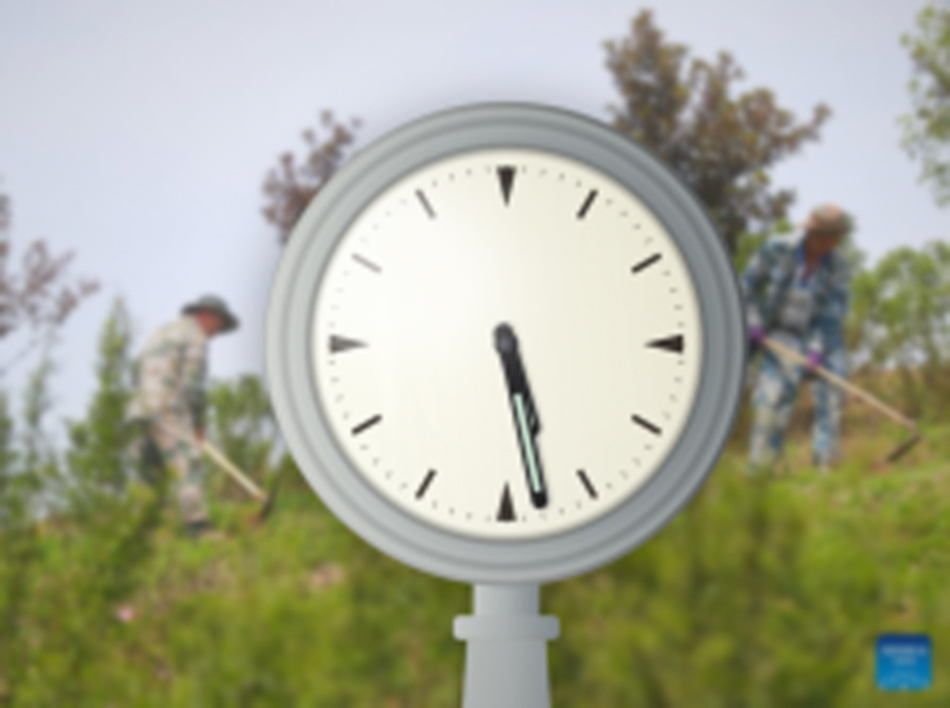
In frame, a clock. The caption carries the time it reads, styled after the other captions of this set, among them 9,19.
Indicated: 5,28
